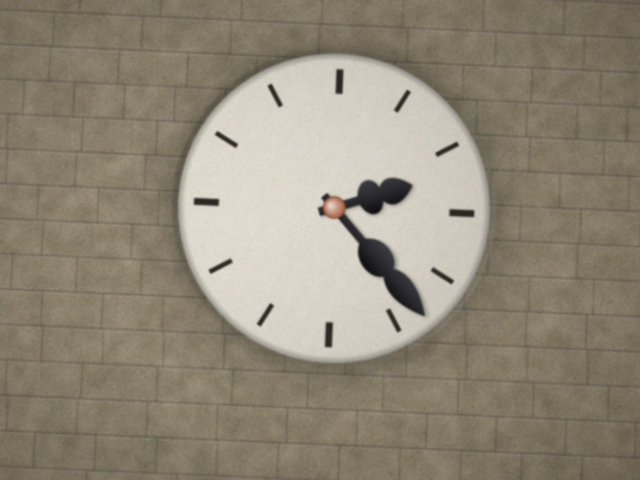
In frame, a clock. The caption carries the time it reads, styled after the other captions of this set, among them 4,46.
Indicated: 2,23
